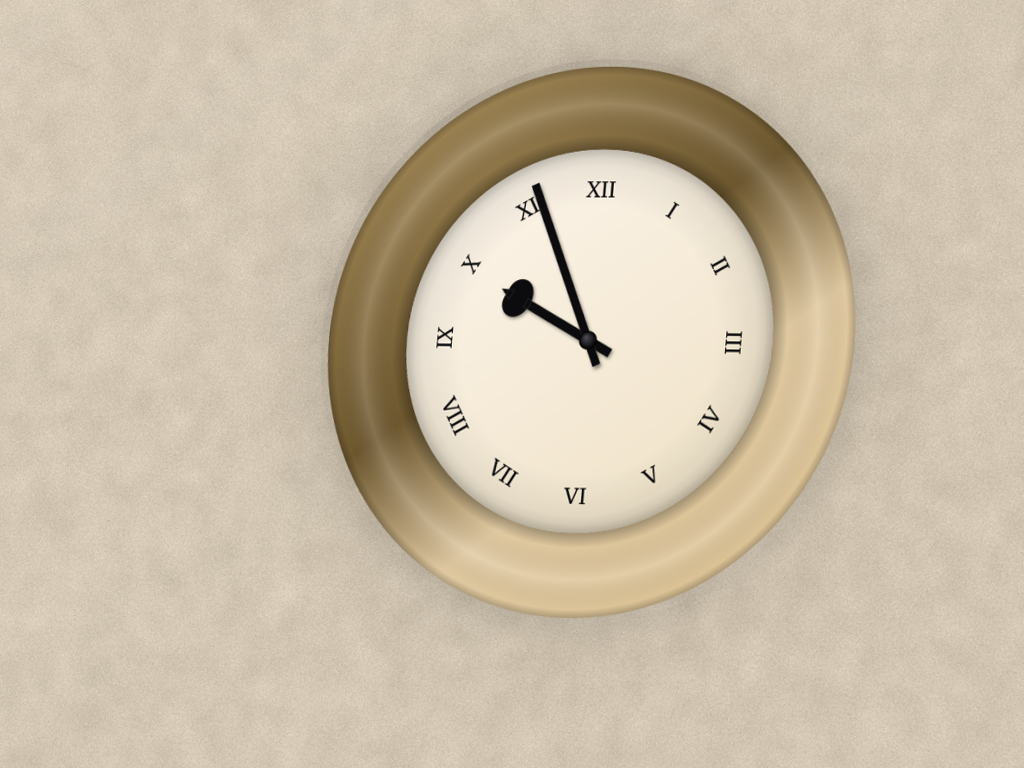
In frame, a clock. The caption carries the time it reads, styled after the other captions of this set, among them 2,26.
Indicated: 9,56
